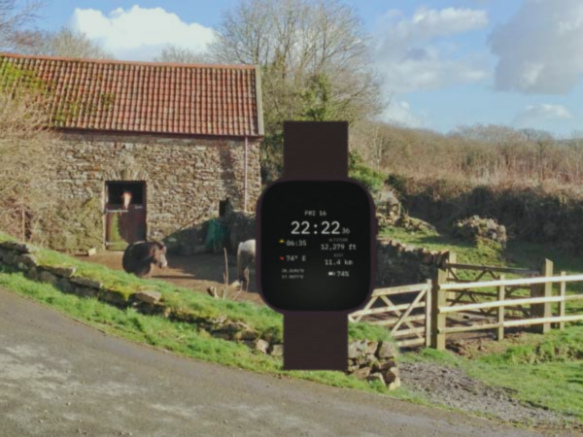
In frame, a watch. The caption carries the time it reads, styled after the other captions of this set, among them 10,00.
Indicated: 22,22
